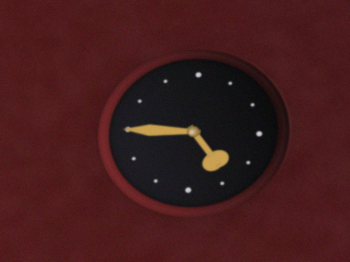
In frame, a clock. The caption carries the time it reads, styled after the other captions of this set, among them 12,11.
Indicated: 4,45
